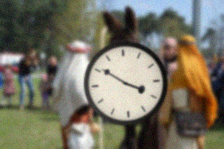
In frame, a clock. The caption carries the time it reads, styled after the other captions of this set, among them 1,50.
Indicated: 3,51
